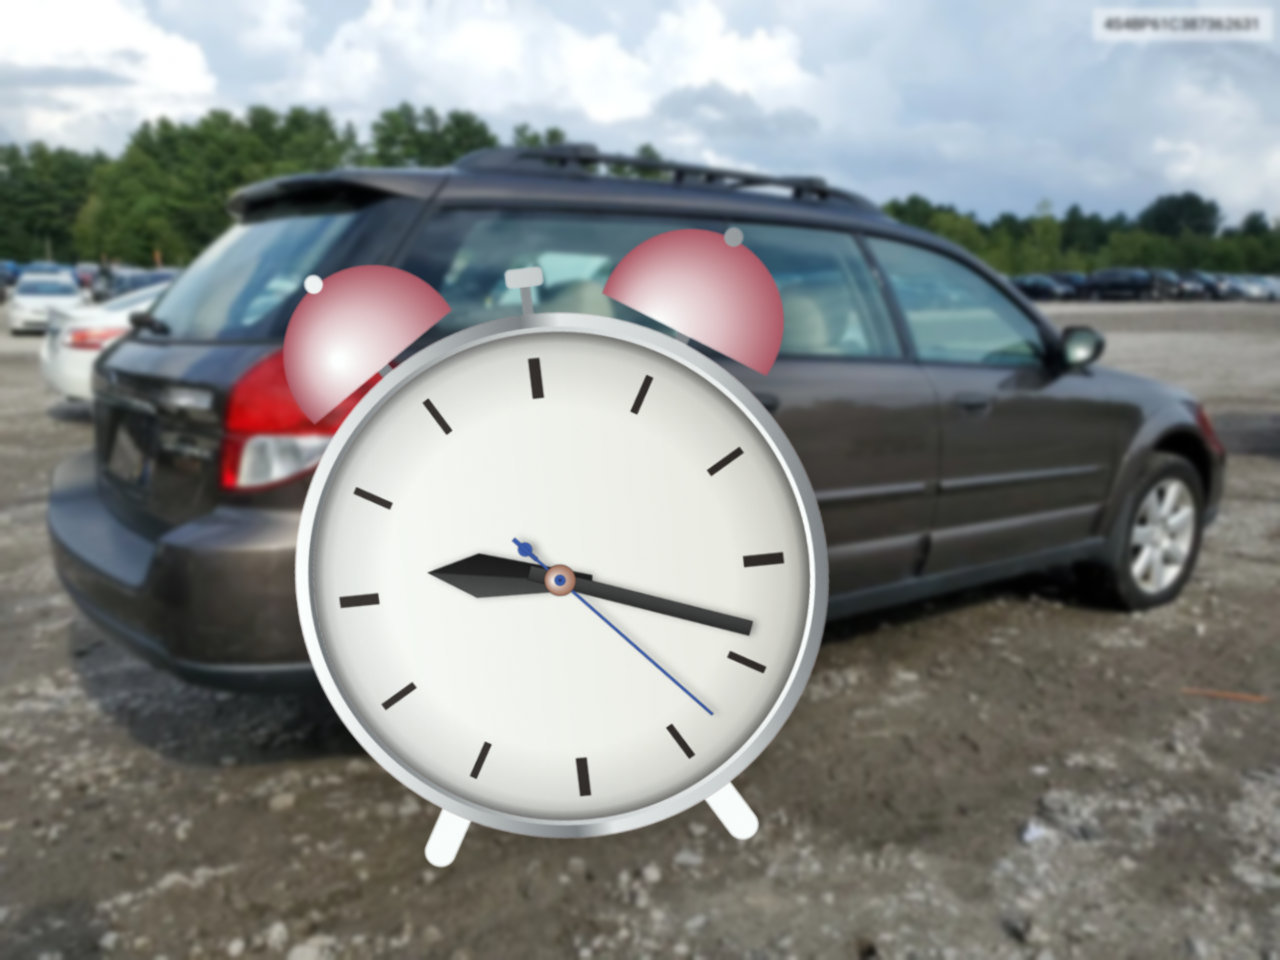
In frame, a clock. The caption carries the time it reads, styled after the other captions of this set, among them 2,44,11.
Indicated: 9,18,23
